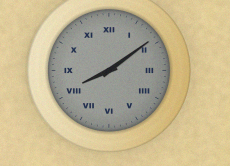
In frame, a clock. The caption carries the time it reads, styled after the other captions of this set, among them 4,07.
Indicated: 8,09
